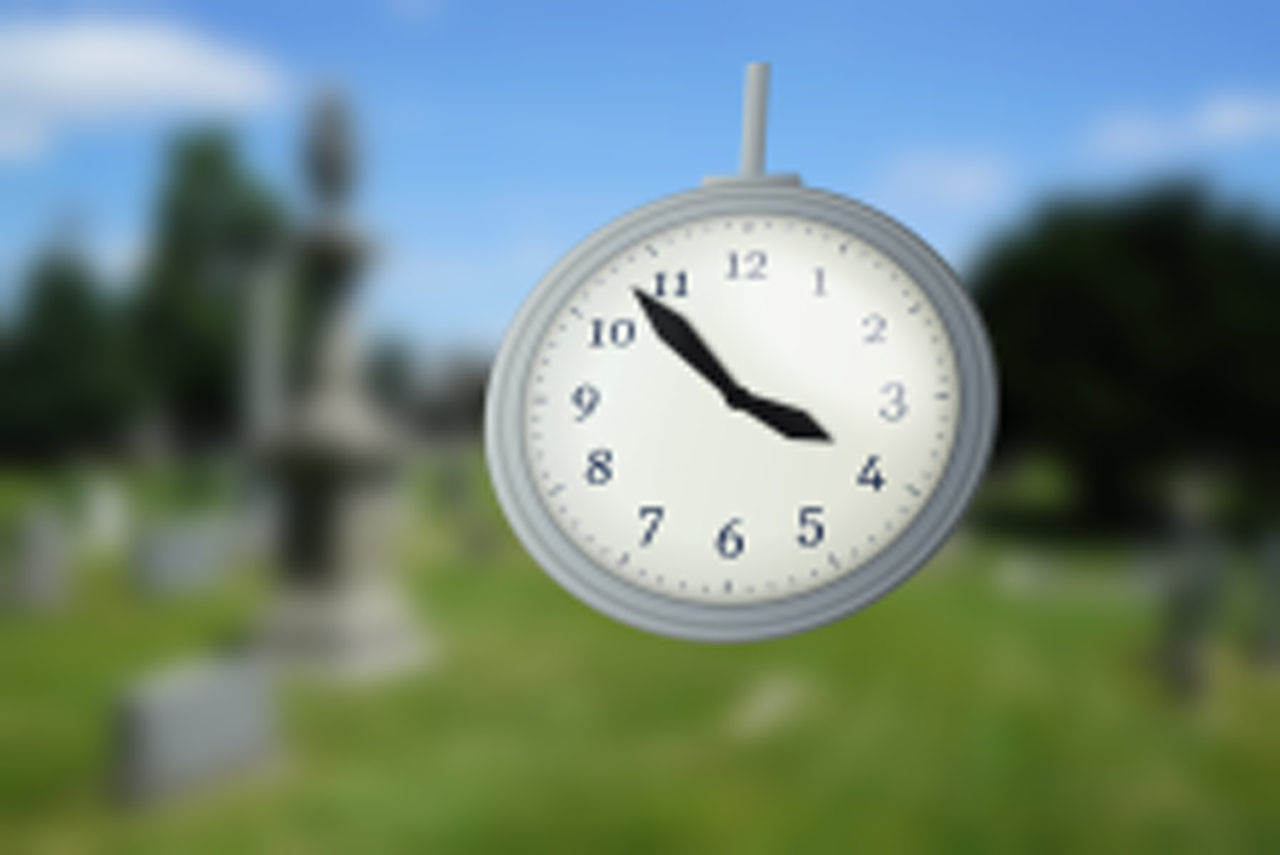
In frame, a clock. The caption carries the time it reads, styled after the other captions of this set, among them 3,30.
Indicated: 3,53
